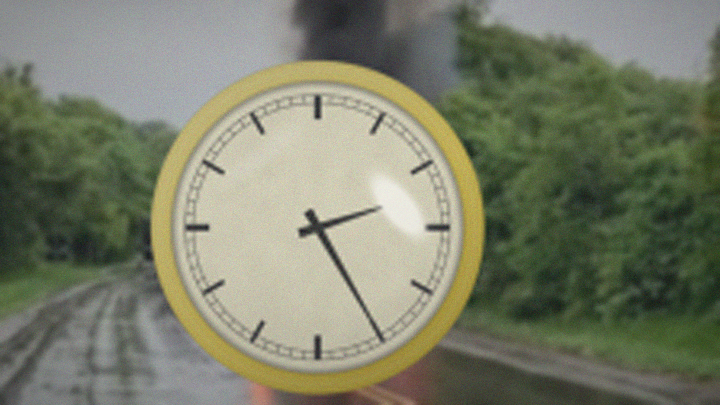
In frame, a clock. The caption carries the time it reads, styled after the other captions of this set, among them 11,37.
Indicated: 2,25
